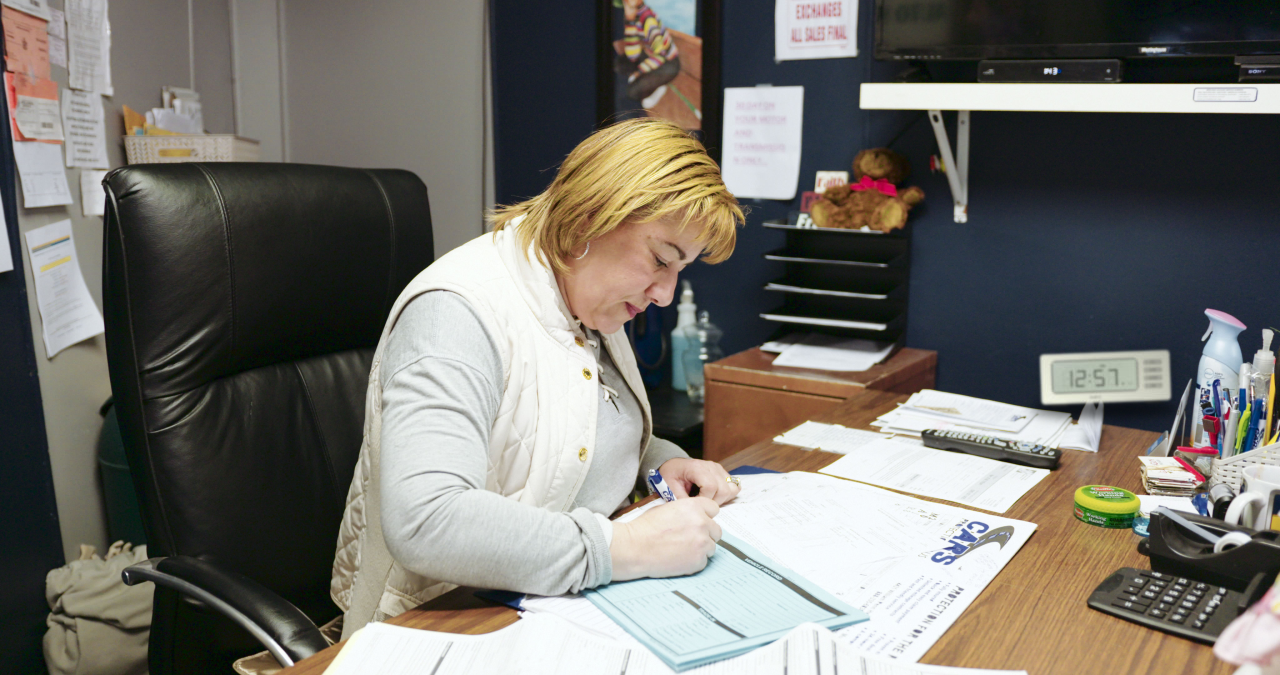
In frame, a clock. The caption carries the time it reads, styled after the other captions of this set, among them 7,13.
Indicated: 12,57
